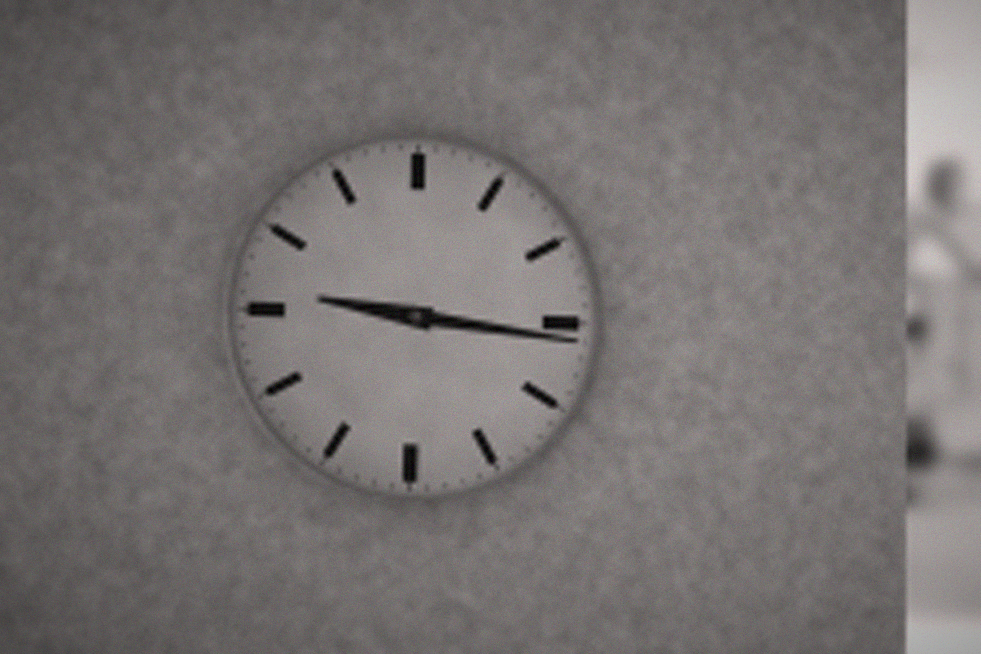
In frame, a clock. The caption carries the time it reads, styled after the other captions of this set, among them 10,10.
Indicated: 9,16
